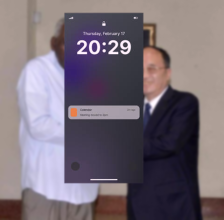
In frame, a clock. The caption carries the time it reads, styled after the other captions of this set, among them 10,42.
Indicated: 20,29
